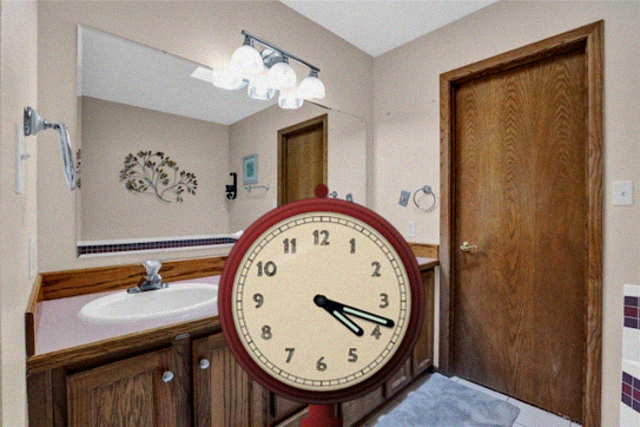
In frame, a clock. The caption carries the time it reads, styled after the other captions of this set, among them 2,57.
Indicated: 4,18
